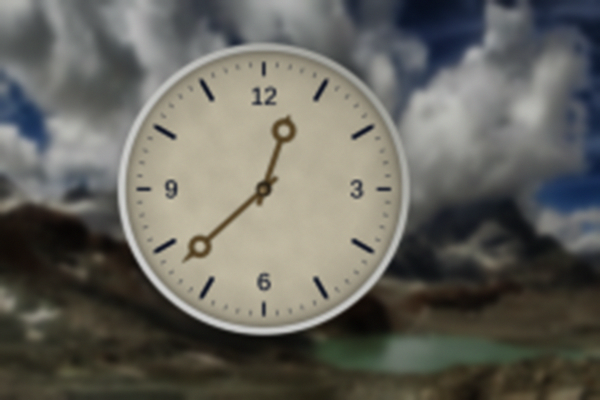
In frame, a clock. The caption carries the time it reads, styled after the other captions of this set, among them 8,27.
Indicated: 12,38
